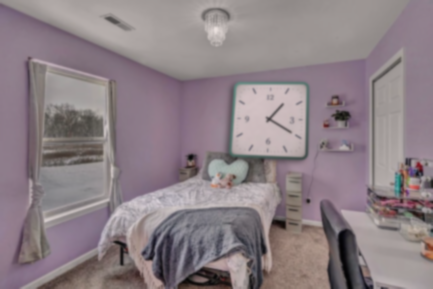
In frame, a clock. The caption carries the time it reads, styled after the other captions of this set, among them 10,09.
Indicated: 1,20
